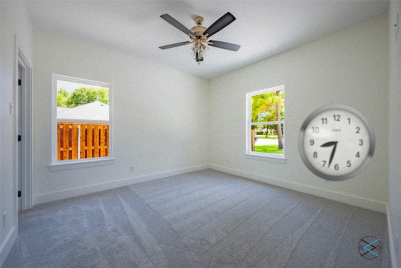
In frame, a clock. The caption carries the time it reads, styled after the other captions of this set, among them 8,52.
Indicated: 8,33
